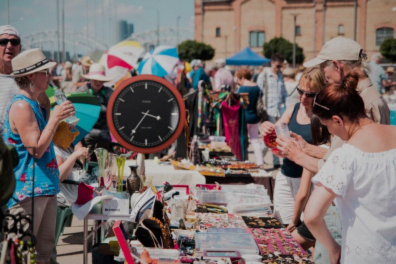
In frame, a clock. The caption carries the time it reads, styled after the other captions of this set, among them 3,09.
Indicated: 3,36
